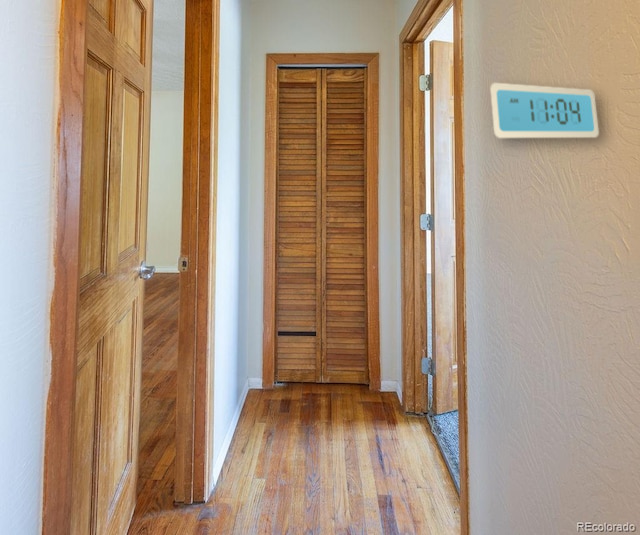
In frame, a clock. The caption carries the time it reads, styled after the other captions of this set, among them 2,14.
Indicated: 11,04
